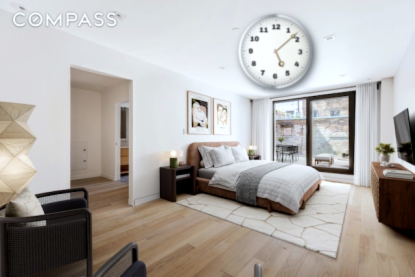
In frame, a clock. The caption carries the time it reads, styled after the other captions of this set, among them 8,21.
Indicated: 5,08
